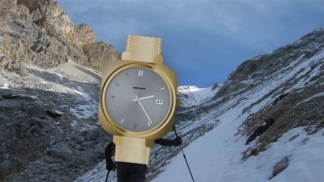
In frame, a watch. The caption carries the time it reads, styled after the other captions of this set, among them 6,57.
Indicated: 2,24
